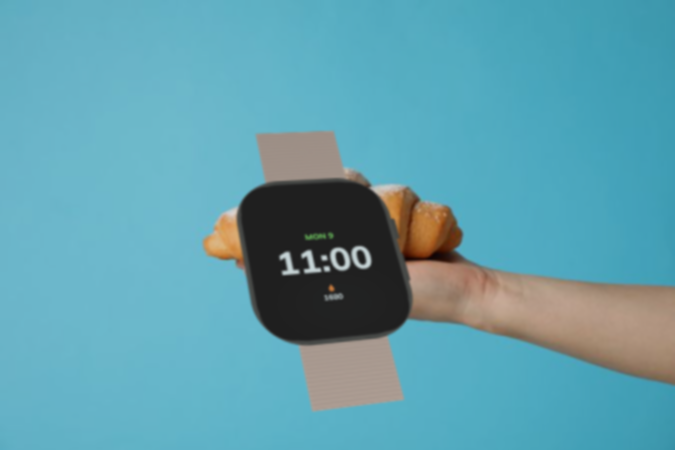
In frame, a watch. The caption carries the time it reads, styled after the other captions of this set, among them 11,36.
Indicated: 11,00
